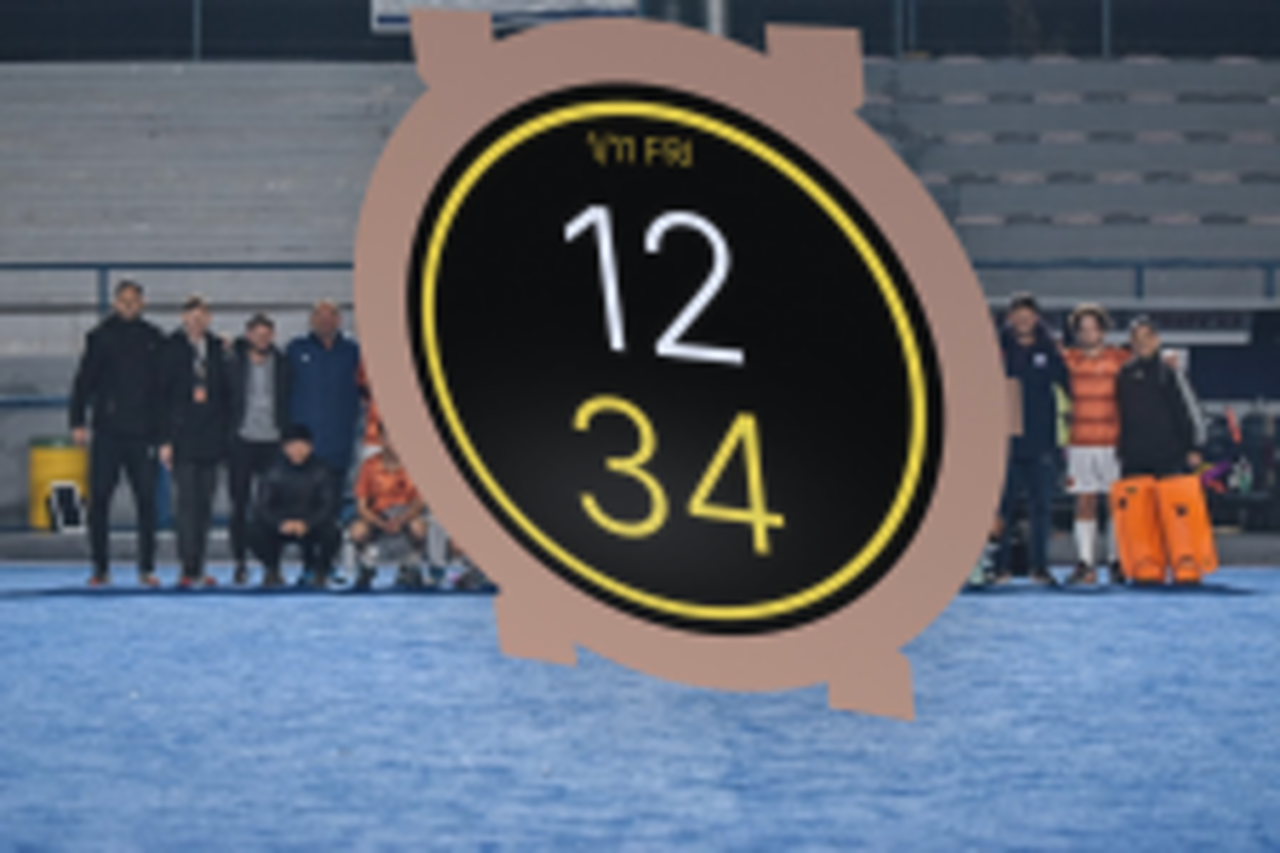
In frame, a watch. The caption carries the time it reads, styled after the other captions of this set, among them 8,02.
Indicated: 12,34
